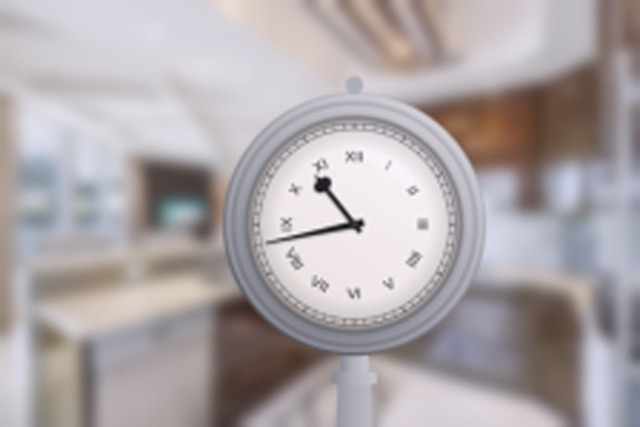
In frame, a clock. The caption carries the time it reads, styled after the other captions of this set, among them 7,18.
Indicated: 10,43
